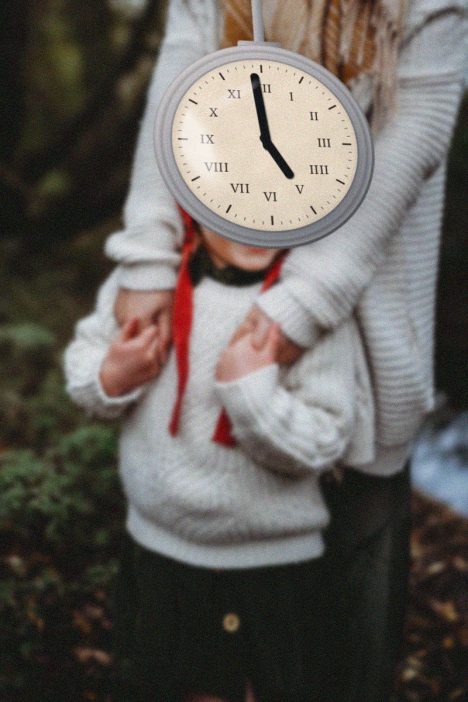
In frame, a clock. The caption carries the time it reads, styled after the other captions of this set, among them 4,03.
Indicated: 4,59
